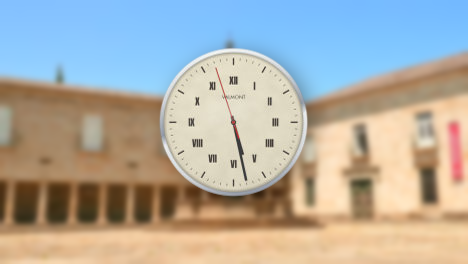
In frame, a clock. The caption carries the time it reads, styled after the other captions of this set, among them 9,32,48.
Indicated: 5,27,57
